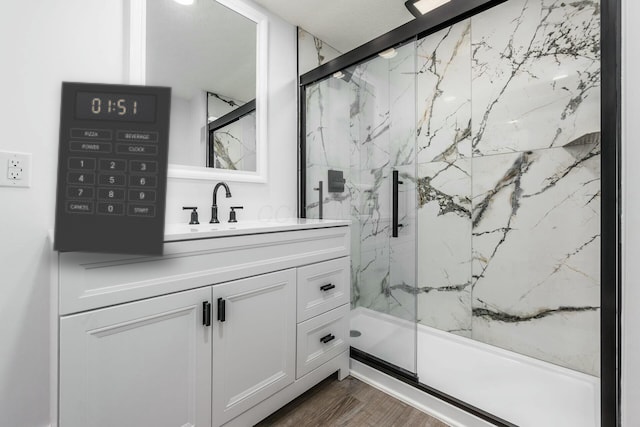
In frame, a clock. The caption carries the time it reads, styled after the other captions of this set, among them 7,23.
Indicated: 1,51
